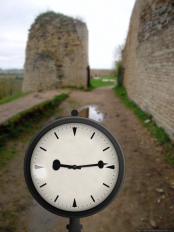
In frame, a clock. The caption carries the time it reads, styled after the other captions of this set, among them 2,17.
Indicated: 9,14
